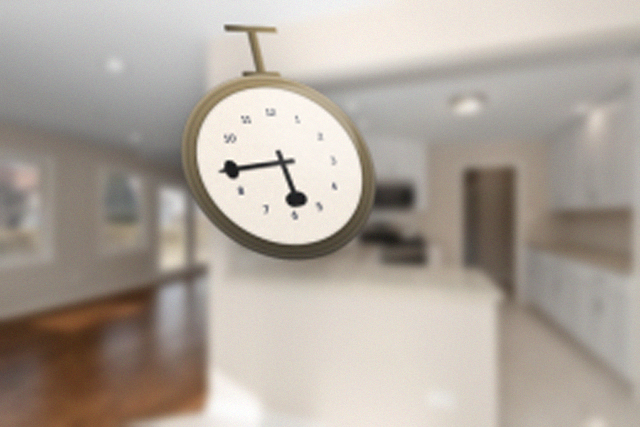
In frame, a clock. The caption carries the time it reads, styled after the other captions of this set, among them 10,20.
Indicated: 5,44
